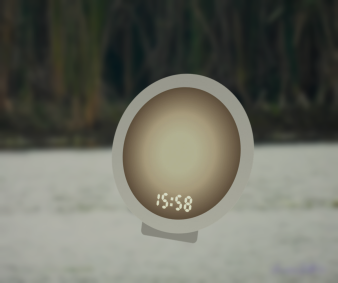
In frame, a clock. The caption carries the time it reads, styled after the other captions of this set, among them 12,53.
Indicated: 15,58
